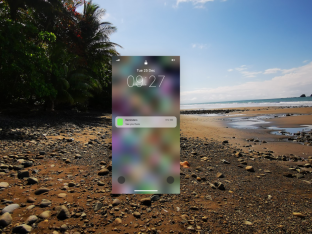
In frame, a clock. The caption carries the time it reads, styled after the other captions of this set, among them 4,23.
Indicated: 9,27
